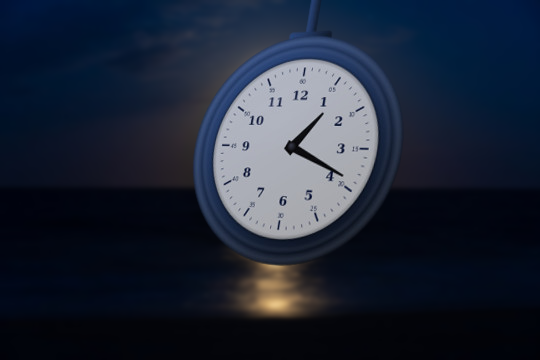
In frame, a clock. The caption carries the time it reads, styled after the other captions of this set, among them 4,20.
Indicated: 1,19
